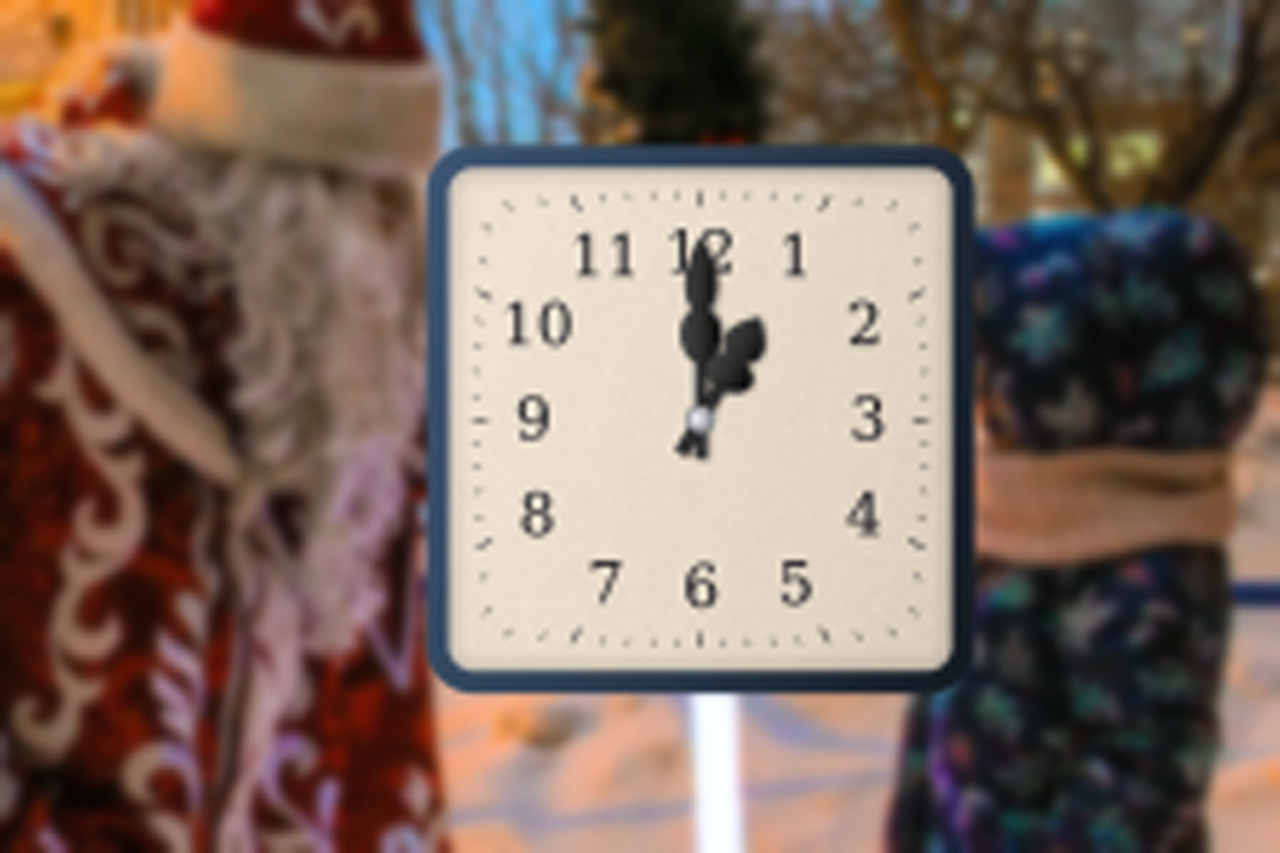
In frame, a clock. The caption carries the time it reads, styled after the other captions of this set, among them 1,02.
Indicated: 1,00
